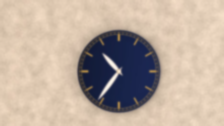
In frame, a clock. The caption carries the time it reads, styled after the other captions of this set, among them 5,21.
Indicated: 10,36
